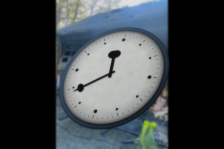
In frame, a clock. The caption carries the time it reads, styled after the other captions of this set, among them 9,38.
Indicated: 11,39
